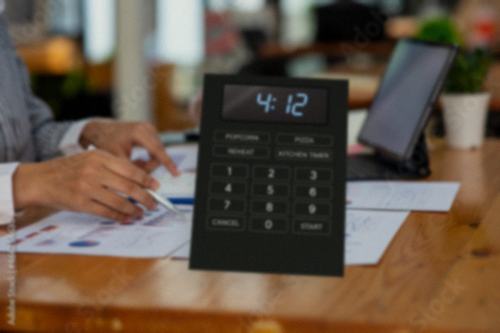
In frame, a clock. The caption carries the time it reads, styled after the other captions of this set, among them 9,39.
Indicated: 4,12
